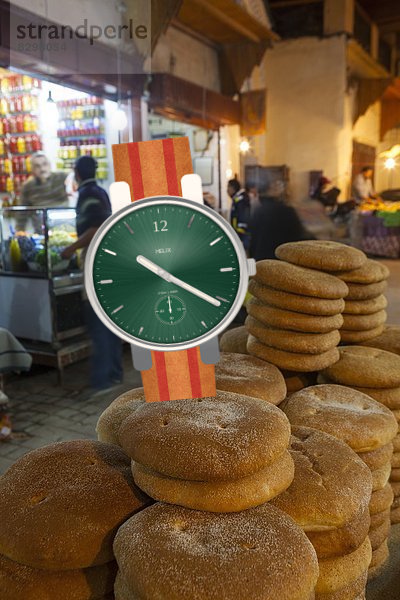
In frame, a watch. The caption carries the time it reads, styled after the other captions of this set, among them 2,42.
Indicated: 10,21
